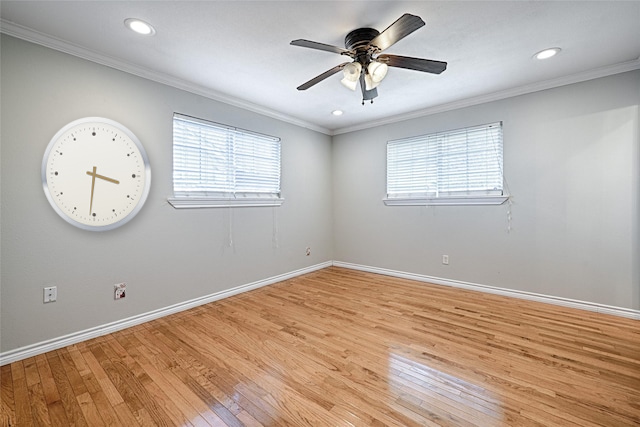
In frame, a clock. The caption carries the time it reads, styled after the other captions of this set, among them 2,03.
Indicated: 3,31
